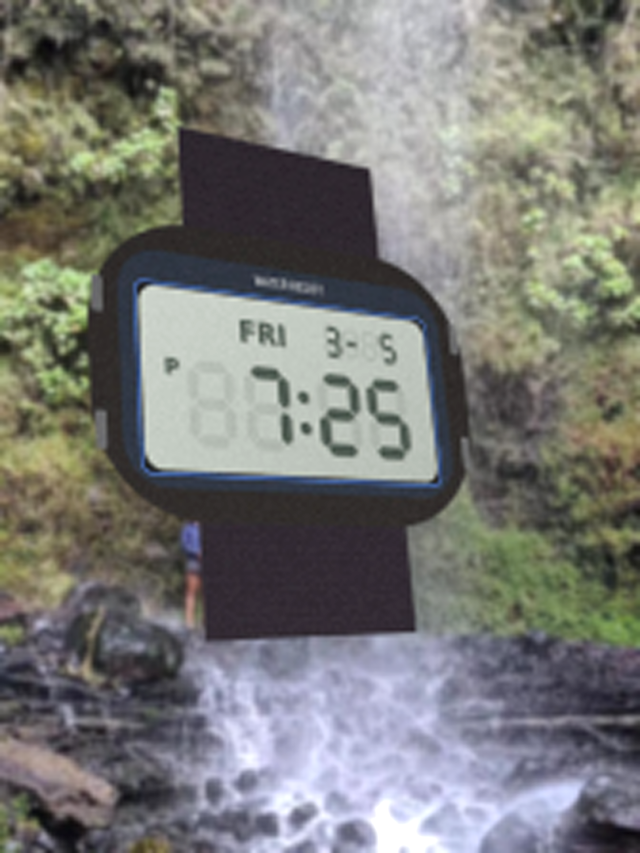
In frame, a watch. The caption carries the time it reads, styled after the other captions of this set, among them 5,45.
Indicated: 7,25
